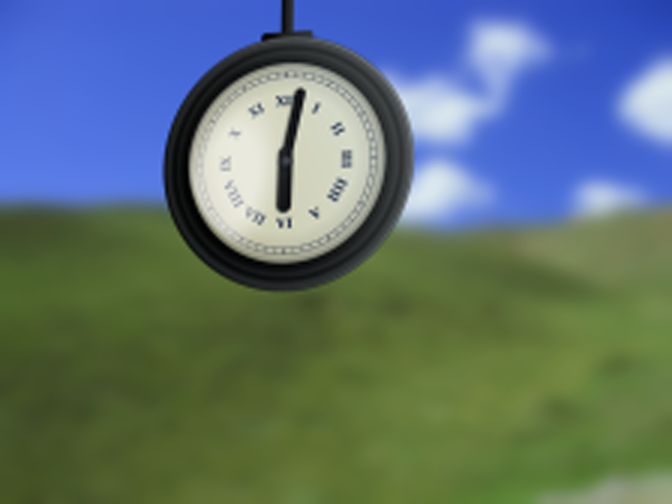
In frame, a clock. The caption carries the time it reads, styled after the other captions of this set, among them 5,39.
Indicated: 6,02
